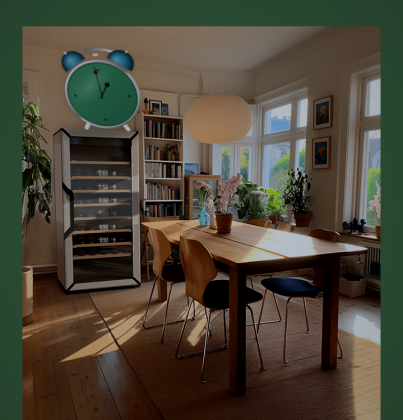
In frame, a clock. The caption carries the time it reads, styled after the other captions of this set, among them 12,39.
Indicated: 12,59
